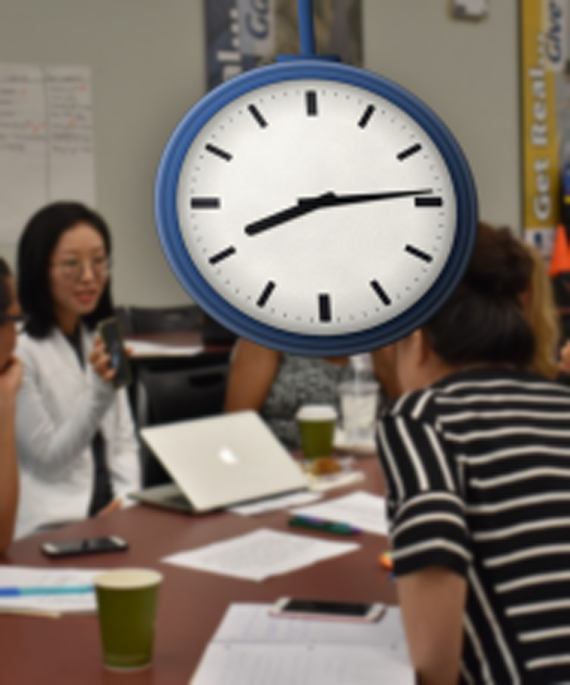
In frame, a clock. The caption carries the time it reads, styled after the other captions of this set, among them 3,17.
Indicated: 8,14
